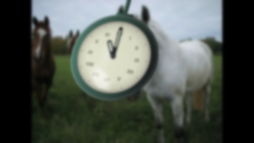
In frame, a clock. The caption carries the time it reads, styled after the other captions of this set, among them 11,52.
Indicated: 11,00
